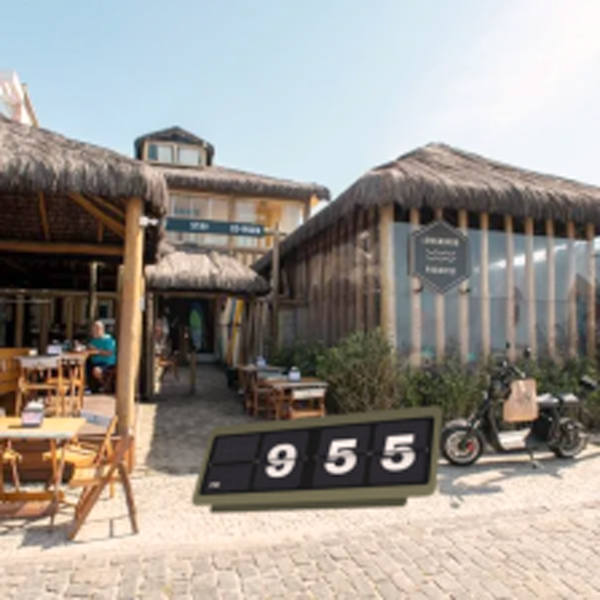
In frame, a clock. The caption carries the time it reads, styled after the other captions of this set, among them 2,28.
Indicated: 9,55
